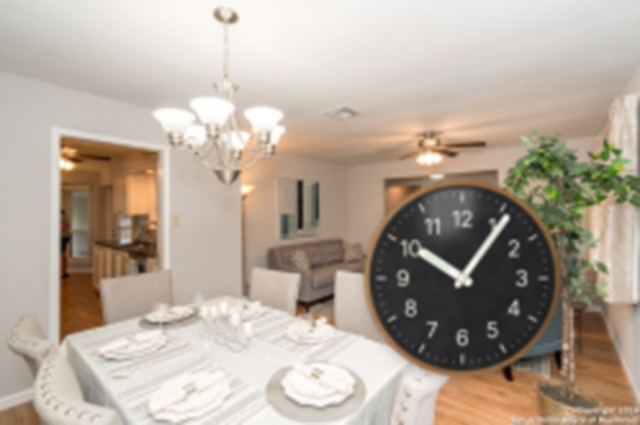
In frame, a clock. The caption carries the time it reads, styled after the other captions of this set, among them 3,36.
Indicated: 10,06
